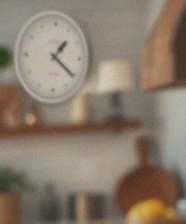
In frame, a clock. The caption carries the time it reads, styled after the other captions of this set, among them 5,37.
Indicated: 1,21
